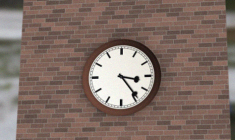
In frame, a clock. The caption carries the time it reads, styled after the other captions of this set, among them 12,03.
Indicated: 3,24
